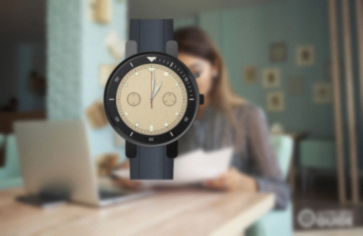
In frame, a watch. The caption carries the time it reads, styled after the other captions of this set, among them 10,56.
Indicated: 1,01
